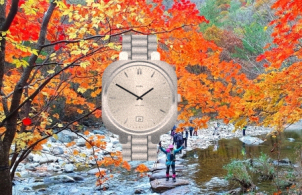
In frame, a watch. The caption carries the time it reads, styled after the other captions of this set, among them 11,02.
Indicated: 1,50
